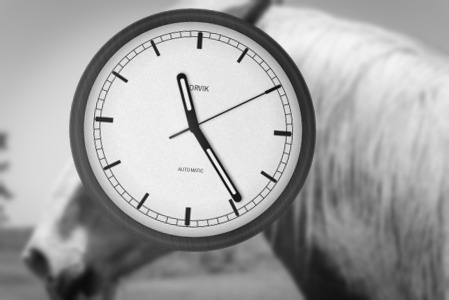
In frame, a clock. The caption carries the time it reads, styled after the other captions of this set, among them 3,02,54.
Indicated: 11,24,10
